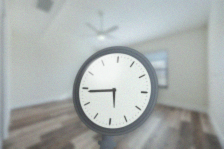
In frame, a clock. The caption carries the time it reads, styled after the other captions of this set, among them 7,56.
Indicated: 5,44
